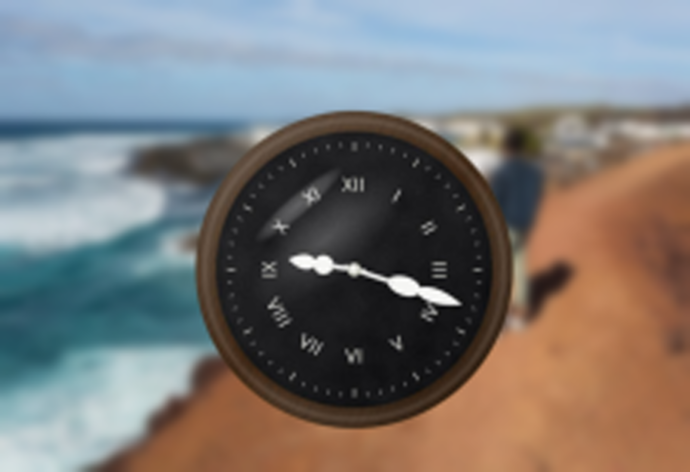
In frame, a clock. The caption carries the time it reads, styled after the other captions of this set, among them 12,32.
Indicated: 9,18
